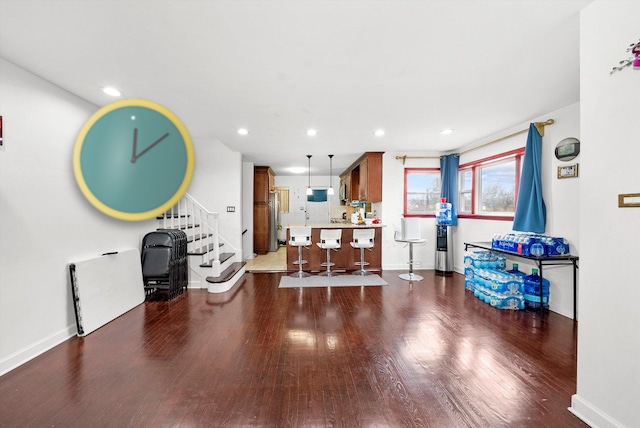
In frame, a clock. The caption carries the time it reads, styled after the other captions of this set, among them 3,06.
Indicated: 12,09
